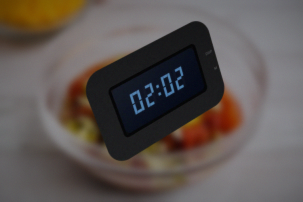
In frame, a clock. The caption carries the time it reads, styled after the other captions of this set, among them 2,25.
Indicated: 2,02
